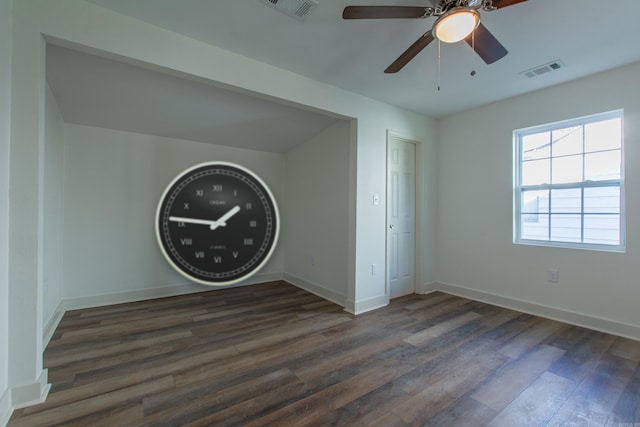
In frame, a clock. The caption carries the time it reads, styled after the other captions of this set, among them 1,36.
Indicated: 1,46
